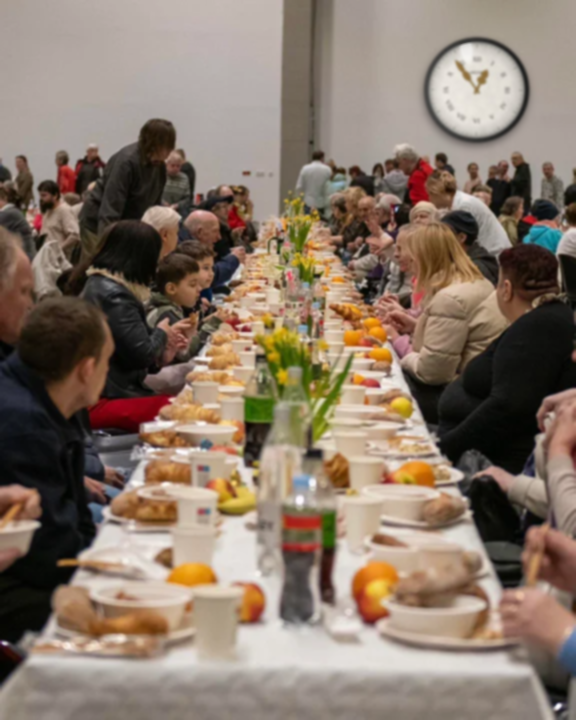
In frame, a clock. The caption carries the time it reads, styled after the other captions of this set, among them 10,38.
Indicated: 12,54
